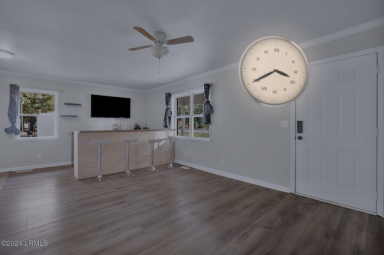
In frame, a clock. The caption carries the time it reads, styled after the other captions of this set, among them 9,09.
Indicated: 3,40
